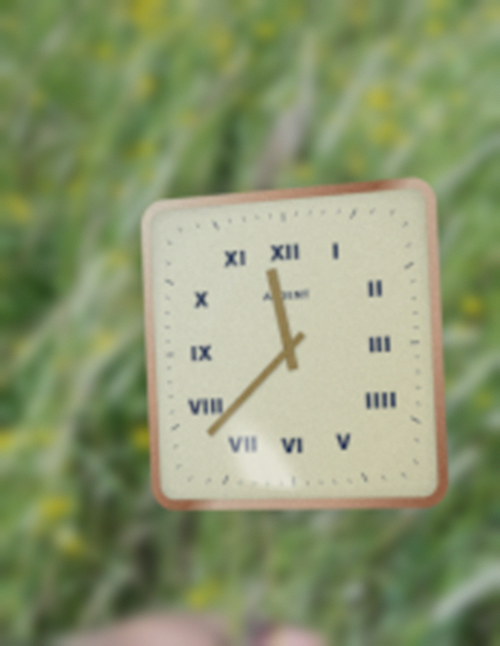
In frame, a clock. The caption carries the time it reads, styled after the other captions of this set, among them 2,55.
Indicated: 11,38
